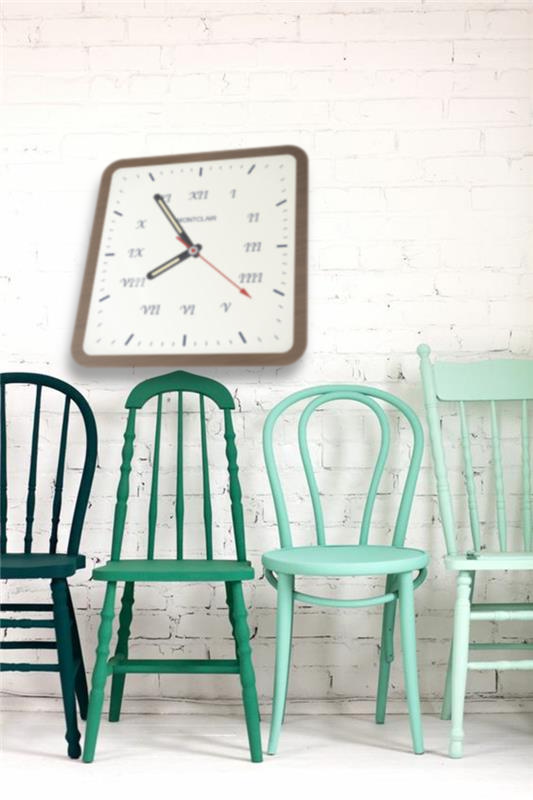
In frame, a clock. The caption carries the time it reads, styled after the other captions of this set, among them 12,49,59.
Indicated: 7,54,22
